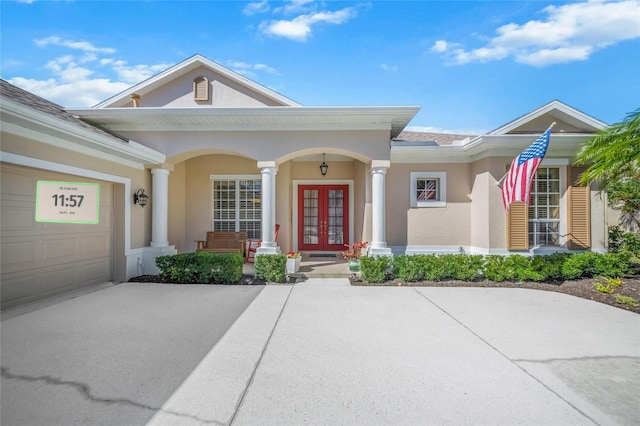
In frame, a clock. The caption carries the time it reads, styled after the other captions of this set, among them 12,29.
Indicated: 11,57
